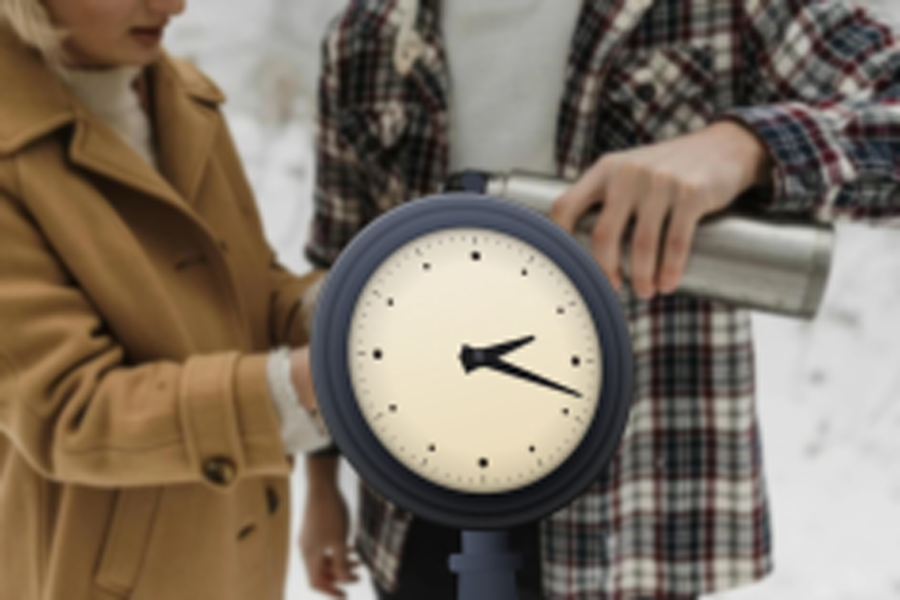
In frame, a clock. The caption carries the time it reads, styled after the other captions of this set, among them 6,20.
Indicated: 2,18
